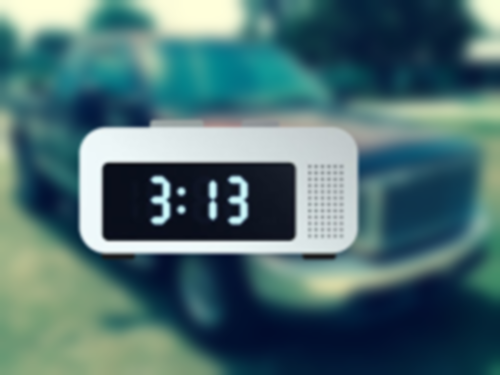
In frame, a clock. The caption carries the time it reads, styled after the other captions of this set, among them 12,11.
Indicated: 3,13
